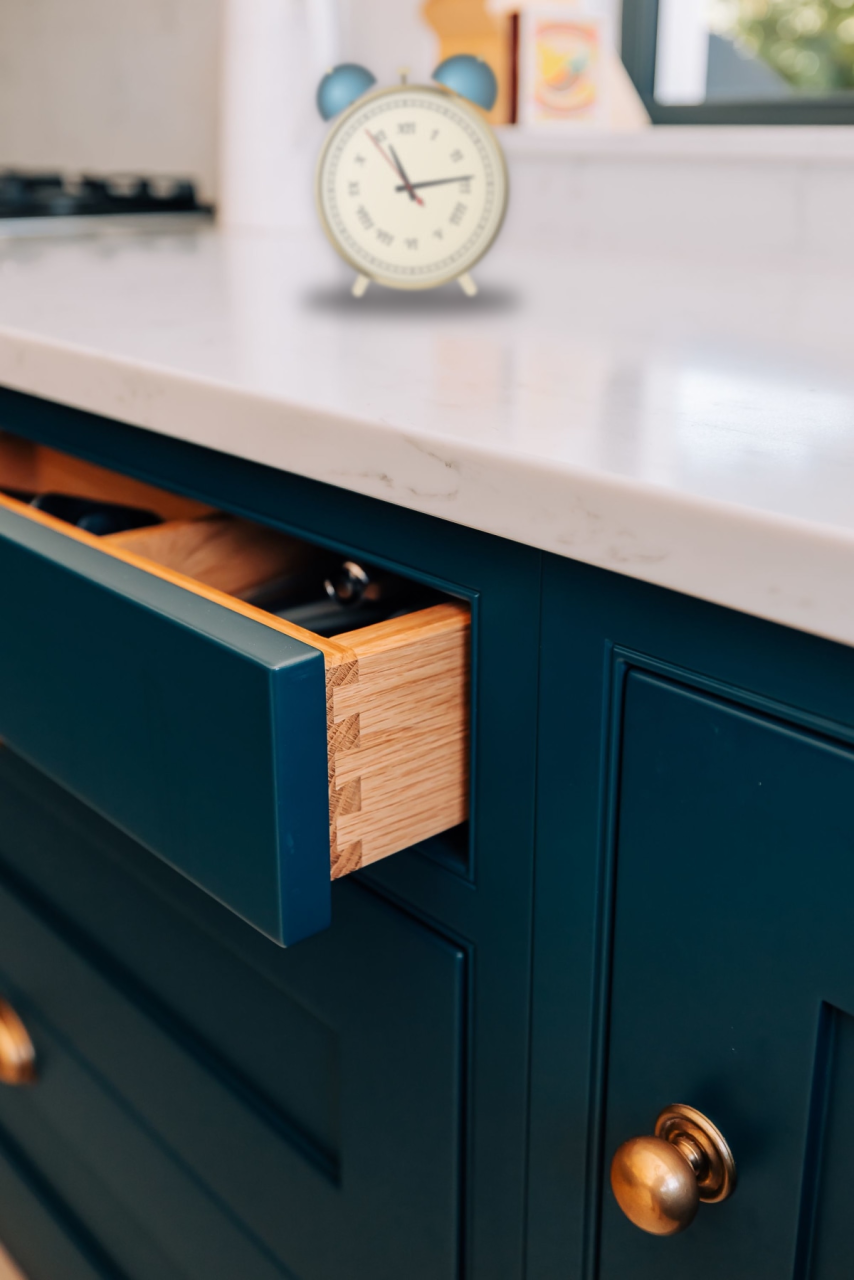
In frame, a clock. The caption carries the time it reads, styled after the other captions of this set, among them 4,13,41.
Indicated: 11,13,54
